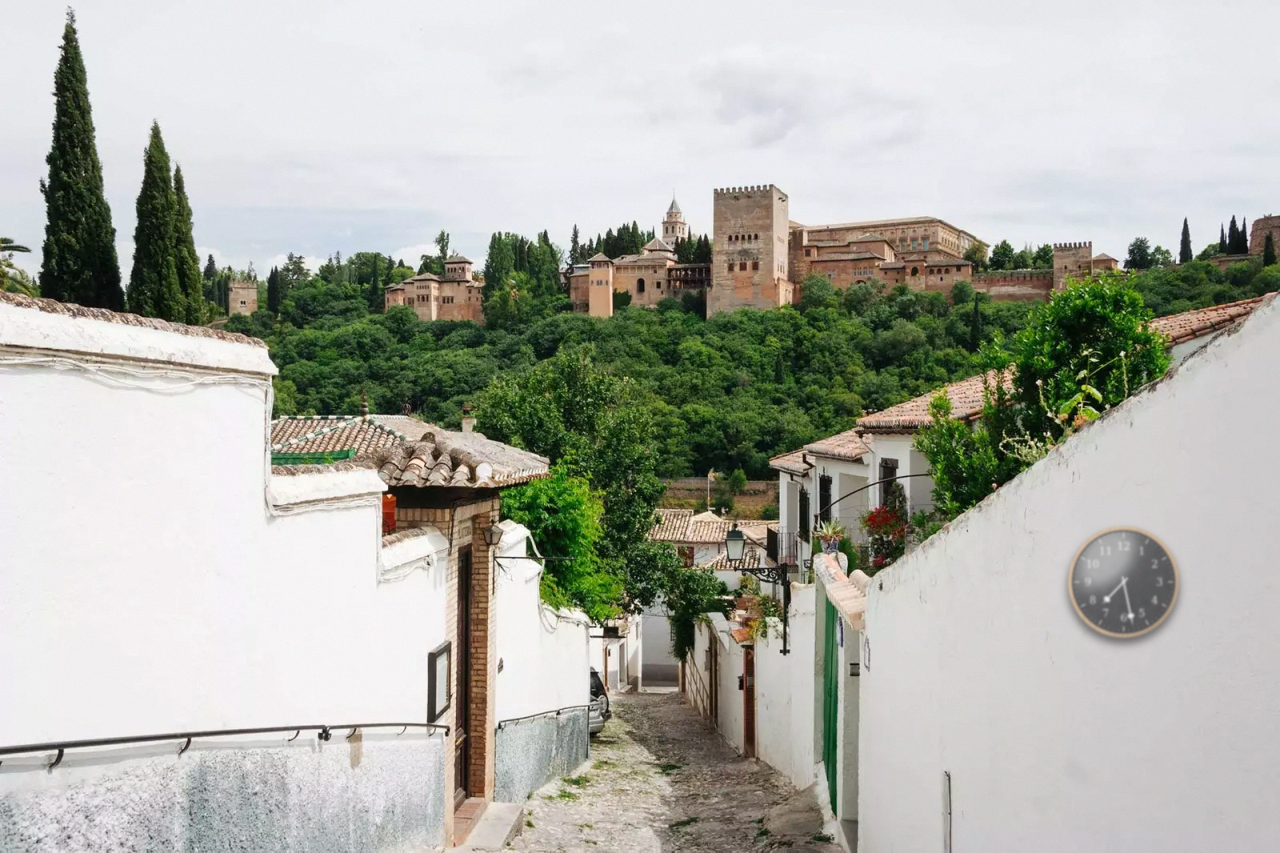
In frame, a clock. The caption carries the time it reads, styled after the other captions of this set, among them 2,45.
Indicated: 7,28
